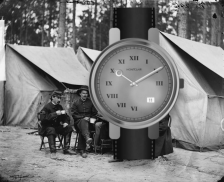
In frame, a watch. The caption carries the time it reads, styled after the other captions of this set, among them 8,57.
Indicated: 10,10
